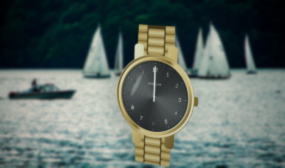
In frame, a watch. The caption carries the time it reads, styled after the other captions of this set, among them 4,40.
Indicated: 12,00
